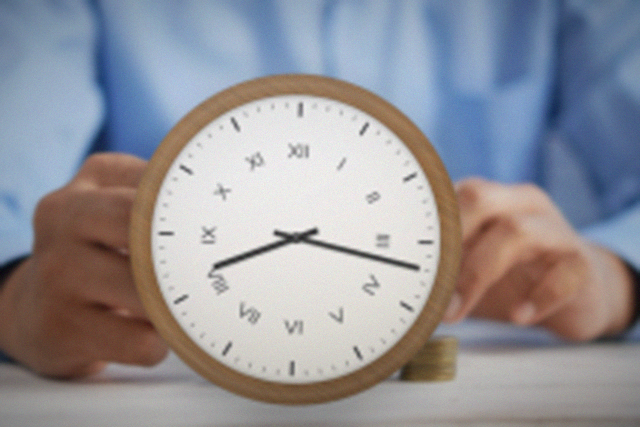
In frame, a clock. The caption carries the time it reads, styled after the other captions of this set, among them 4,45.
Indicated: 8,17
